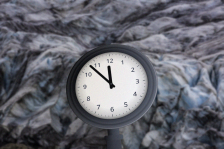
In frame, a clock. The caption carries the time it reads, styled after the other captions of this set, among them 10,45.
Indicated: 11,53
